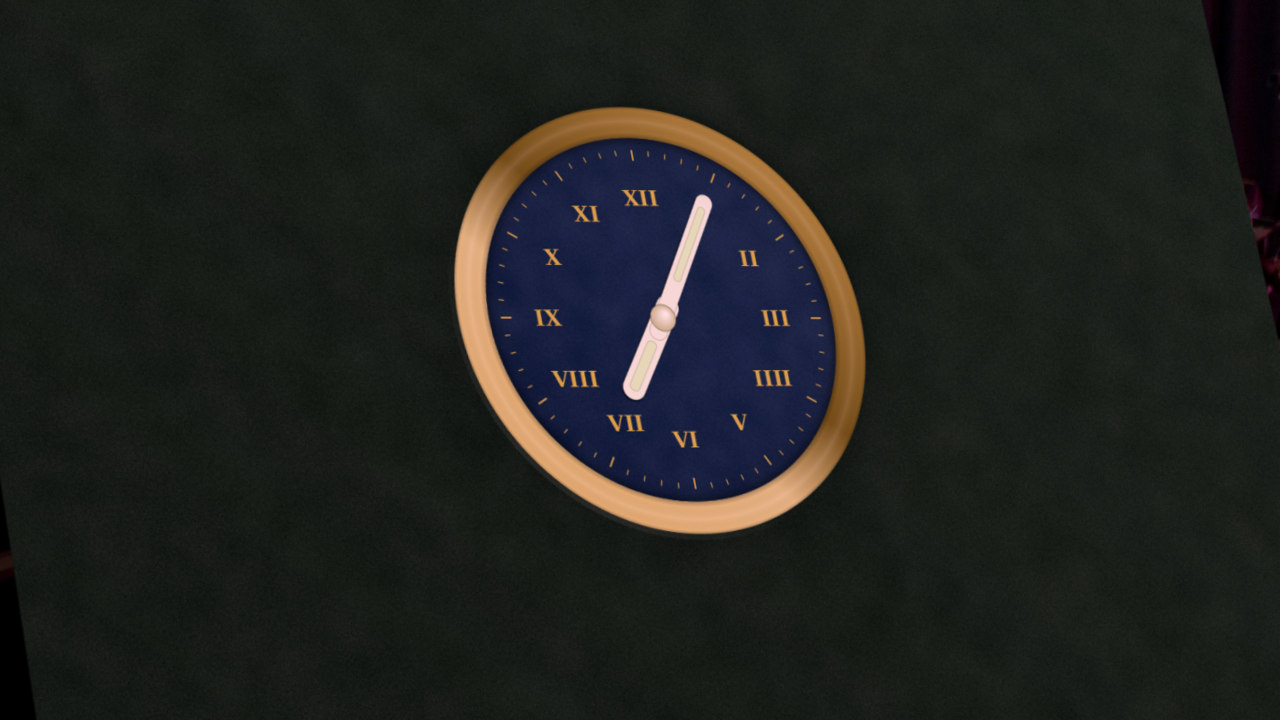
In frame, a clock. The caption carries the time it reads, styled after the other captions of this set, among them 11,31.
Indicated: 7,05
